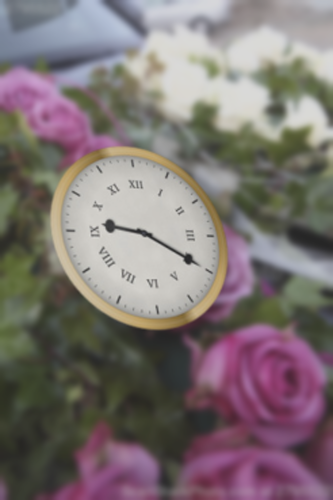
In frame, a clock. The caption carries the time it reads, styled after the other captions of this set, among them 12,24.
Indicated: 9,20
